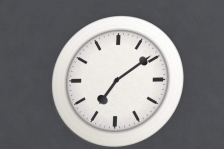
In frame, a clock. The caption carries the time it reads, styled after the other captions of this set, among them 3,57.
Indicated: 7,09
